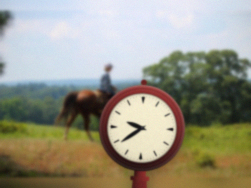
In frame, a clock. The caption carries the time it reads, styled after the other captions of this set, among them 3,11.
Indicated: 9,39
